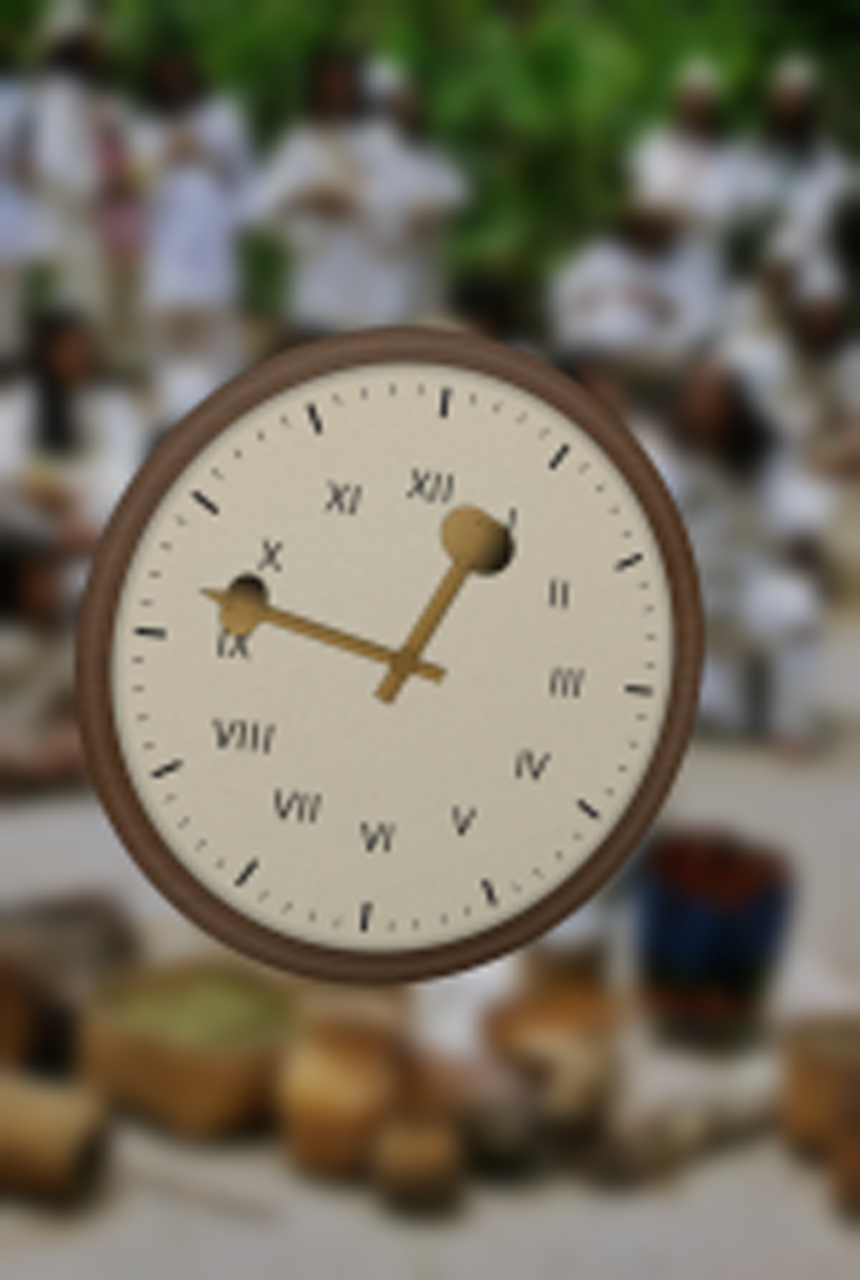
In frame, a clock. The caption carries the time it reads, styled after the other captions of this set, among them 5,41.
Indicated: 12,47
